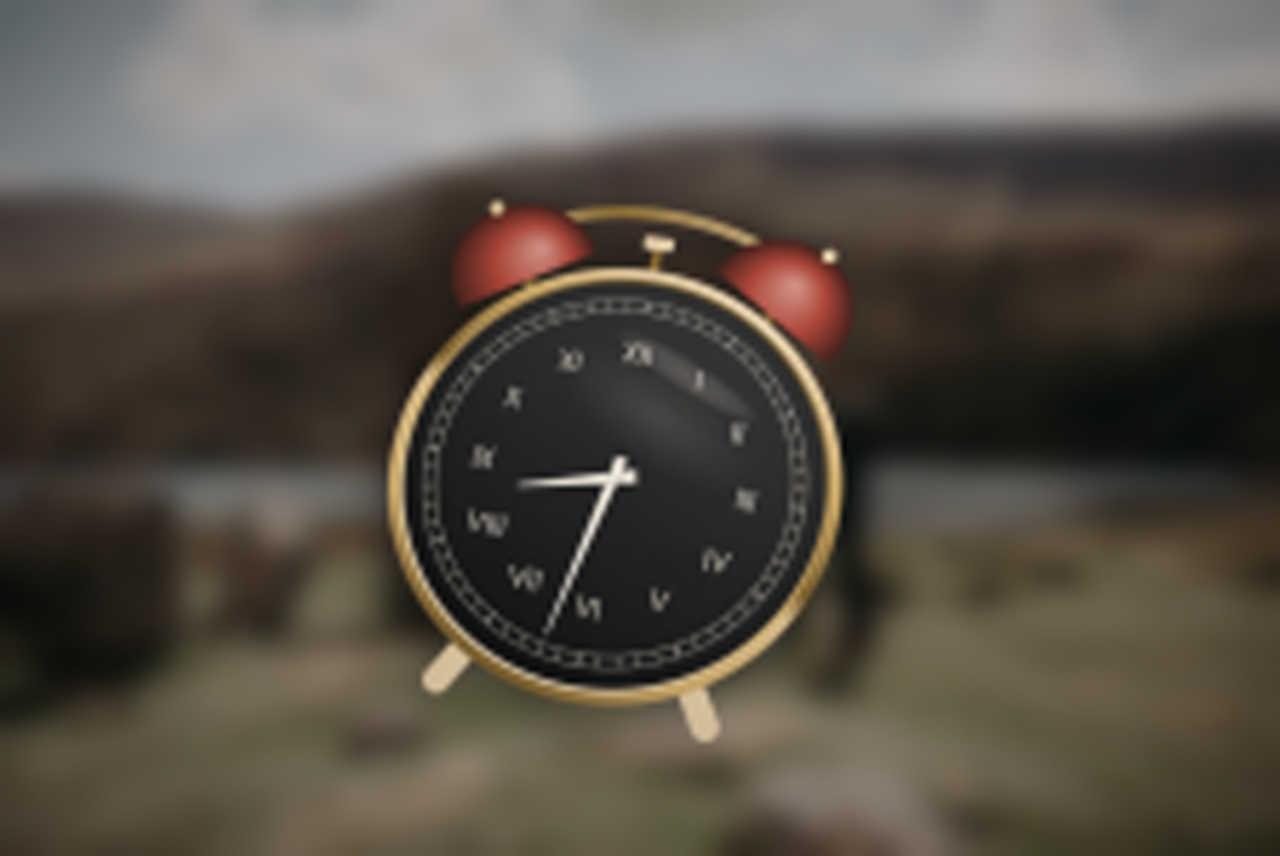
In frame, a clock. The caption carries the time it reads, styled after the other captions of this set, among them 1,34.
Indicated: 8,32
